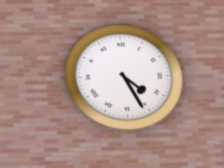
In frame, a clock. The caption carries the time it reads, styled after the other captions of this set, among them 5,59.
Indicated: 4,26
